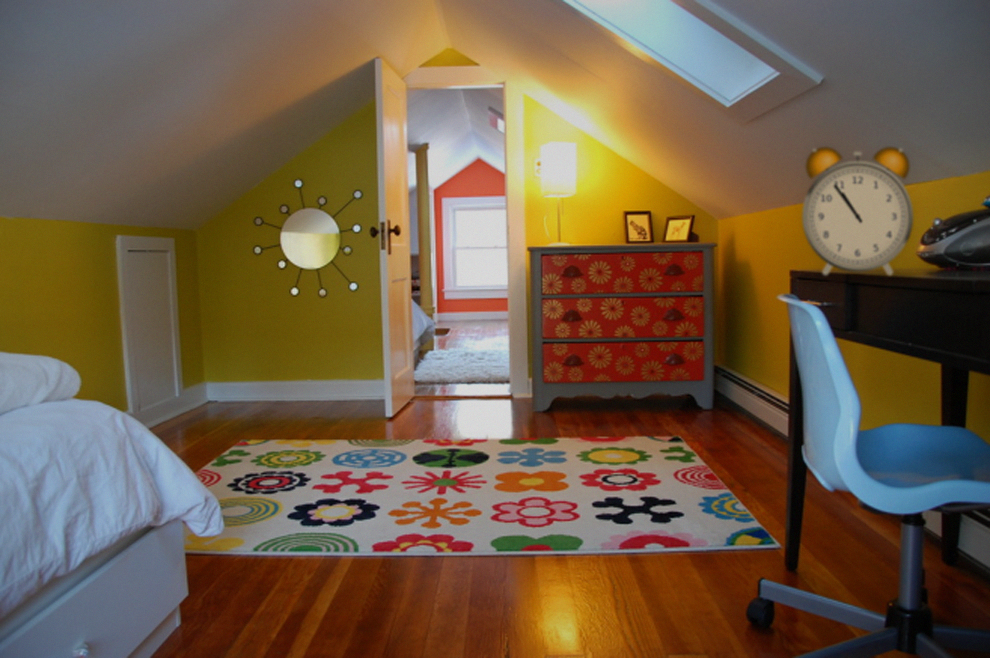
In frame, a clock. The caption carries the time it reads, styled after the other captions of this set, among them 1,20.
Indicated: 10,54
